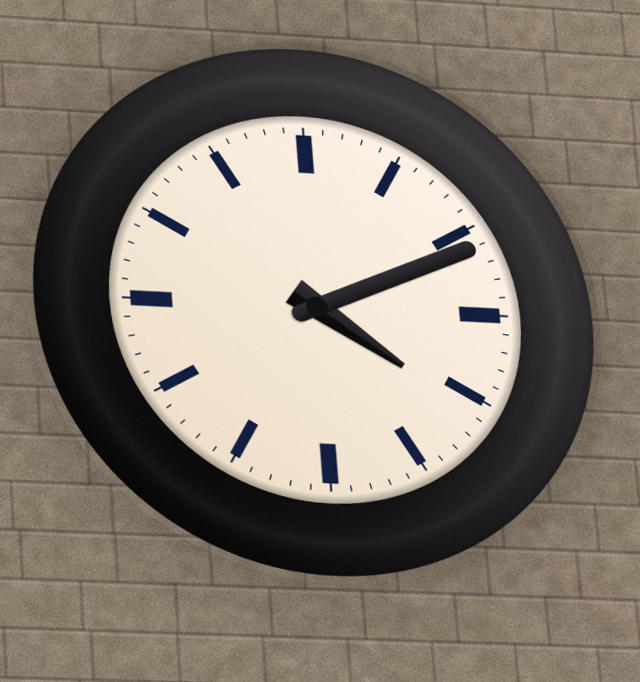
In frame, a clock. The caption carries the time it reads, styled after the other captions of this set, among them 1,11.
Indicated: 4,11
